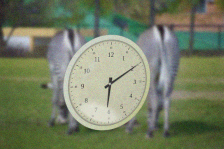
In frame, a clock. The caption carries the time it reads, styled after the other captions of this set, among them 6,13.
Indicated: 6,10
